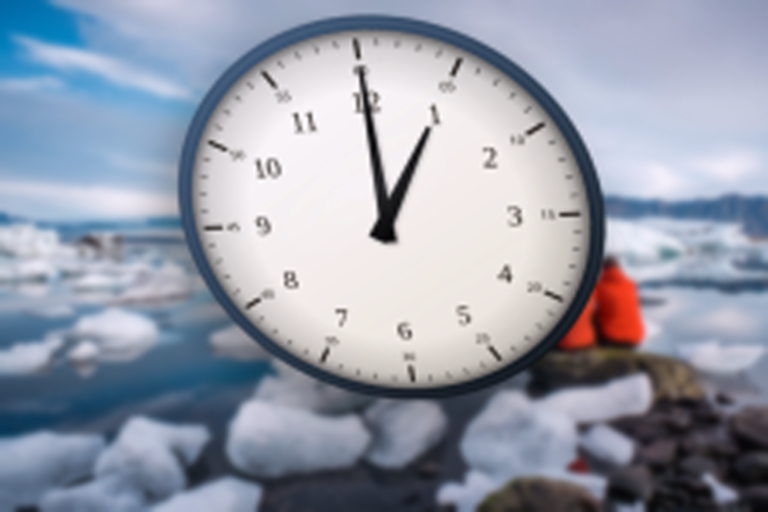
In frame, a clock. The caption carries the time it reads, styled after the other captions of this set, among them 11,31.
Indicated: 1,00
